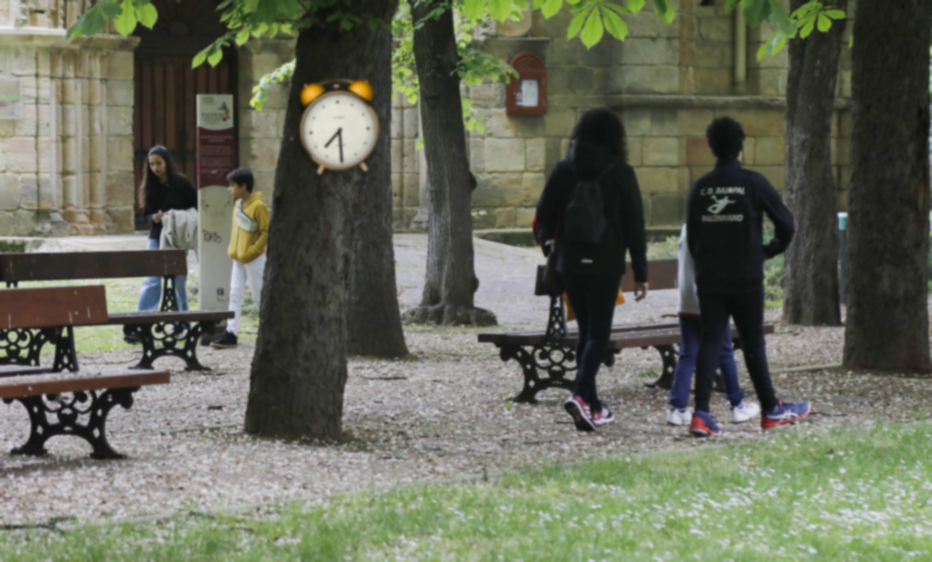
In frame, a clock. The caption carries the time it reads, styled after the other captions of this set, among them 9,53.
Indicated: 7,30
